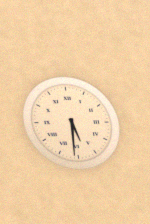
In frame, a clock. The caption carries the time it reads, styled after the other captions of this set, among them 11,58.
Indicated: 5,31
